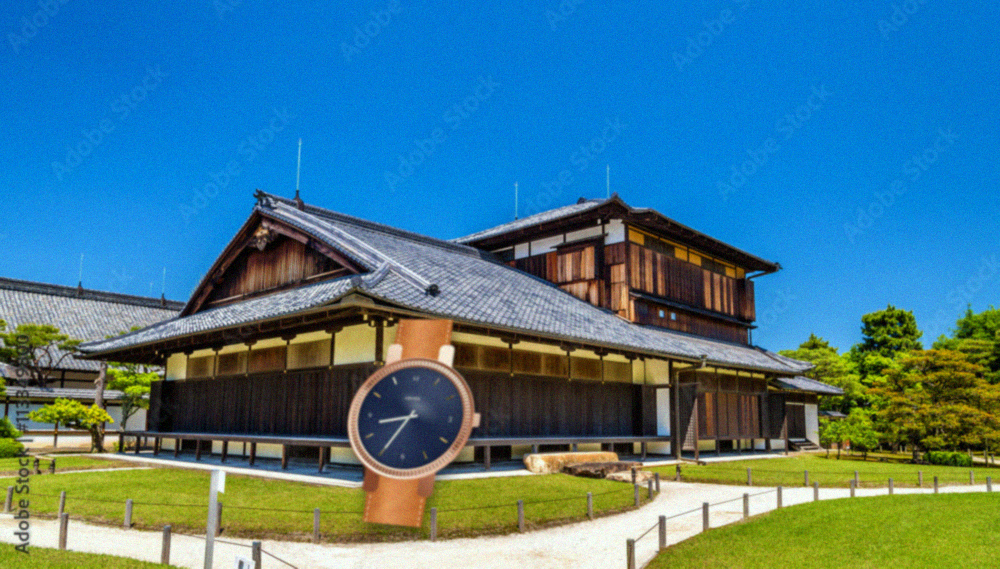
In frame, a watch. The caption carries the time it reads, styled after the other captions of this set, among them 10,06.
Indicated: 8,35
